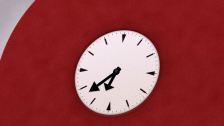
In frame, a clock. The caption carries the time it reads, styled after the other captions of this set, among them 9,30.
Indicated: 6,38
